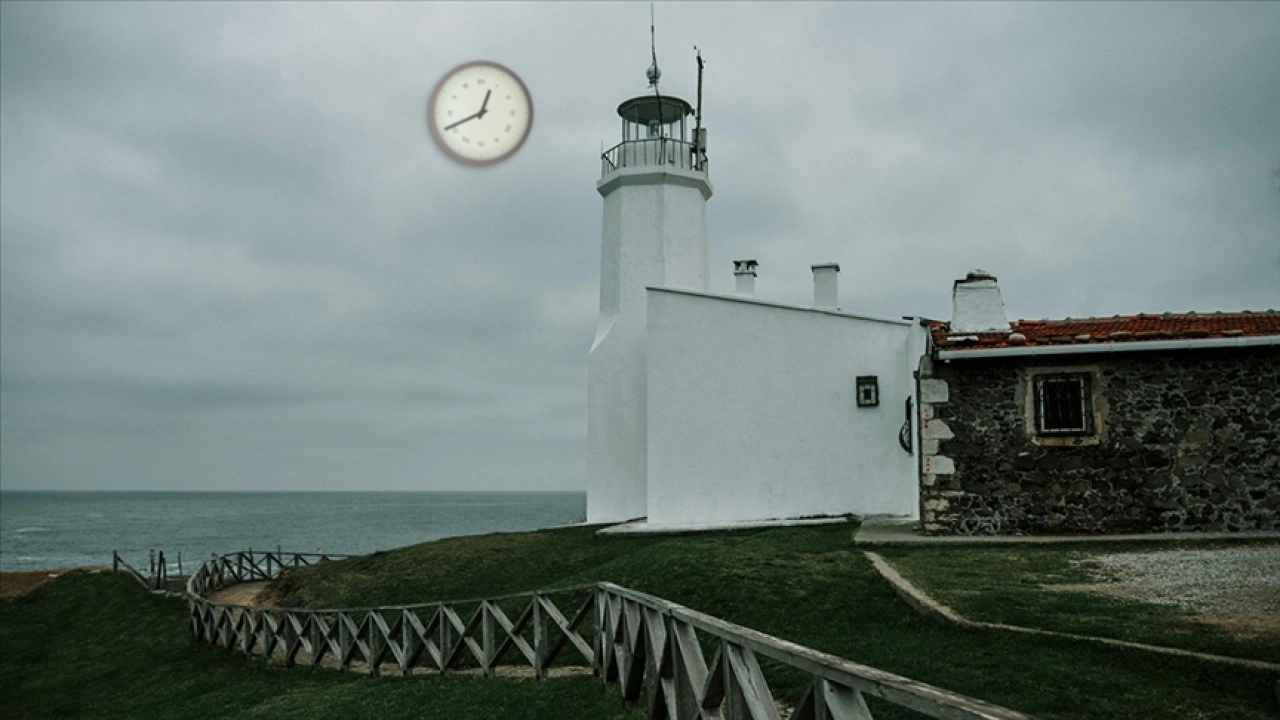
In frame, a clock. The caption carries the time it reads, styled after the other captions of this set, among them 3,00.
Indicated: 12,41
